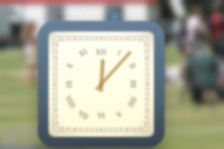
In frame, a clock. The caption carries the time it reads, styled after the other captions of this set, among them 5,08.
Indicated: 12,07
